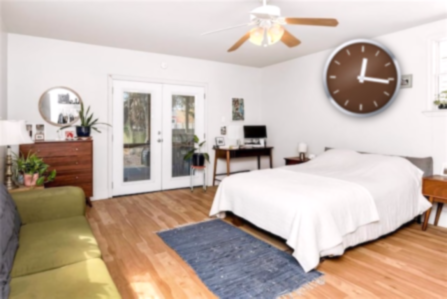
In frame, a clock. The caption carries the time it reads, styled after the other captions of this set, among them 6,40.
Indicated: 12,16
